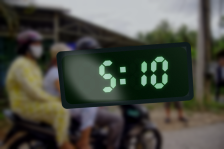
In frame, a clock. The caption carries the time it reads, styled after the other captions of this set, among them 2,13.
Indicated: 5,10
